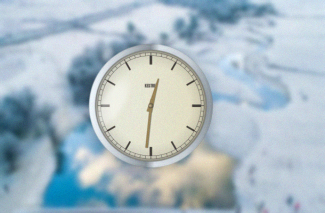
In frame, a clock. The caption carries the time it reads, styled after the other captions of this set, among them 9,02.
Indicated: 12,31
